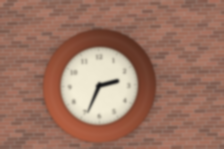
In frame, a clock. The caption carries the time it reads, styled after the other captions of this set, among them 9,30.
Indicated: 2,34
